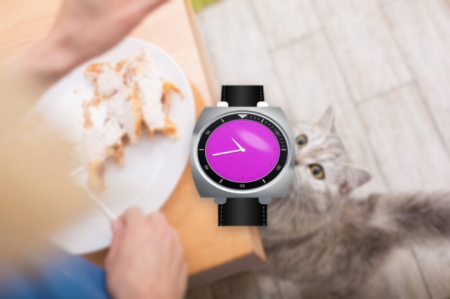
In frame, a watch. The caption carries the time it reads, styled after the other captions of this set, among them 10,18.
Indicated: 10,43
